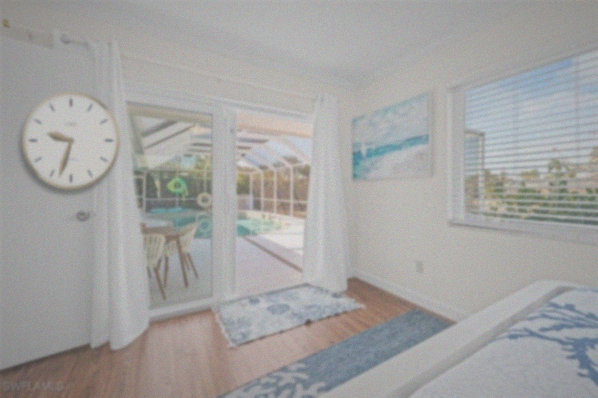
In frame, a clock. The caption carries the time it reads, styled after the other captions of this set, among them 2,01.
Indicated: 9,33
